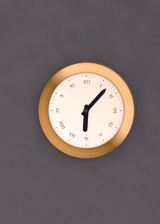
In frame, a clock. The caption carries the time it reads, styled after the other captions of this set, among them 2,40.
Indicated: 6,07
